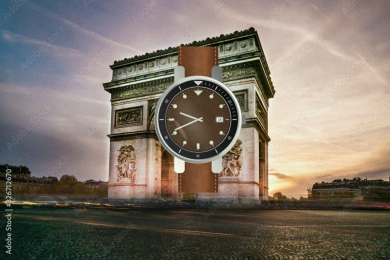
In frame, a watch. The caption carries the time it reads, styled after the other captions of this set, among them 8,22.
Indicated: 9,41
